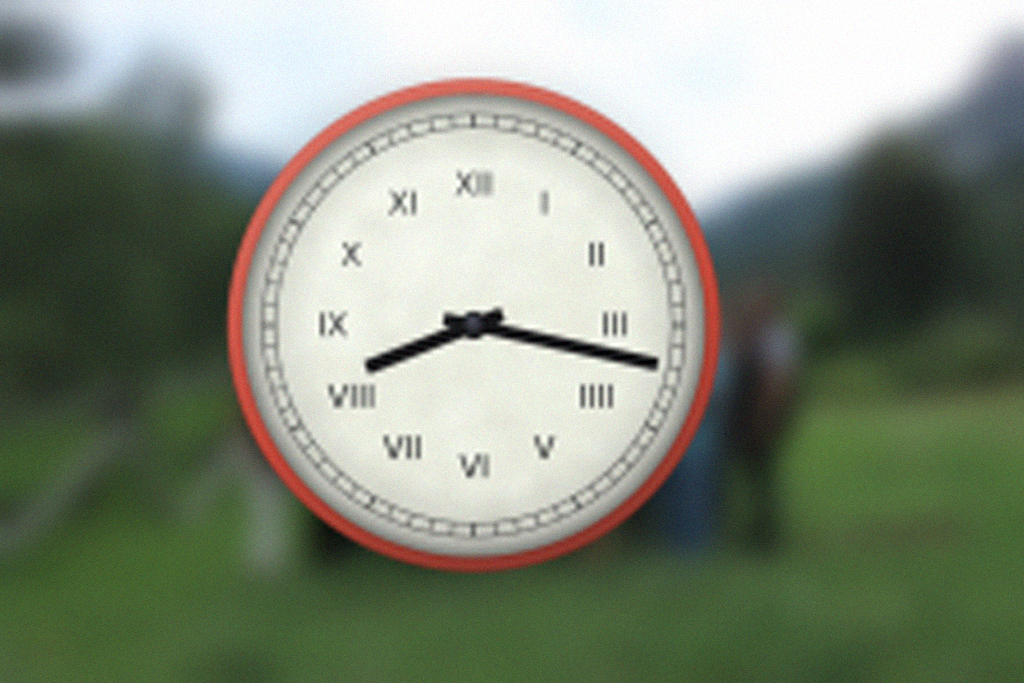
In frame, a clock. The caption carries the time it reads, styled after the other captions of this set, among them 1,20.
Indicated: 8,17
